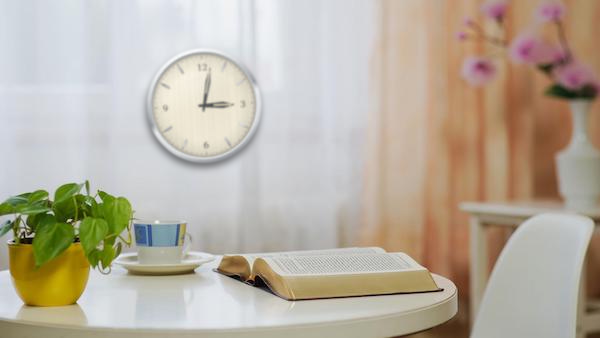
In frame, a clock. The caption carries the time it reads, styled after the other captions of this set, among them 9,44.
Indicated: 3,02
